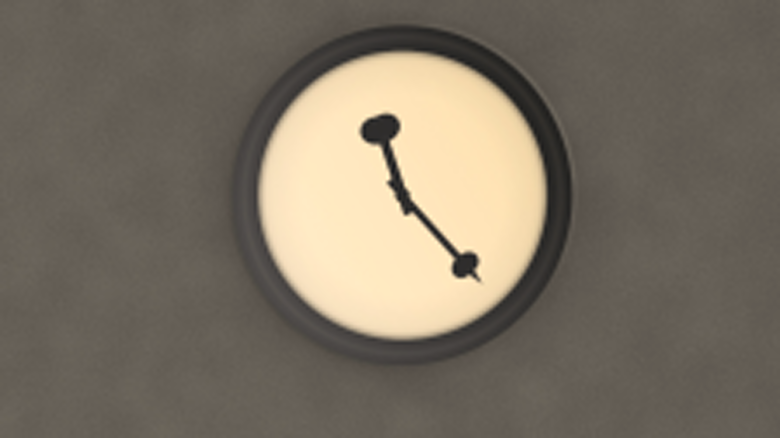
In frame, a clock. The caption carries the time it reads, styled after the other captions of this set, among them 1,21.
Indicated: 11,23
